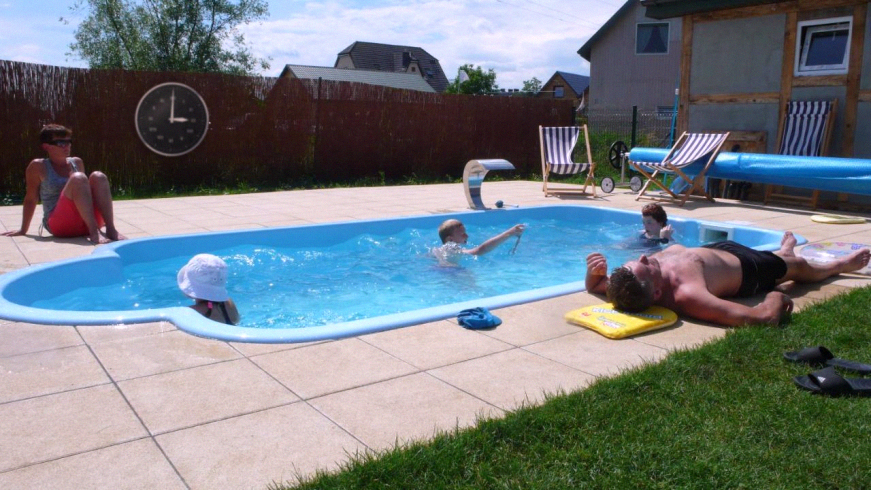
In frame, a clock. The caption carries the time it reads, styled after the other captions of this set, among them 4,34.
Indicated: 3,00
